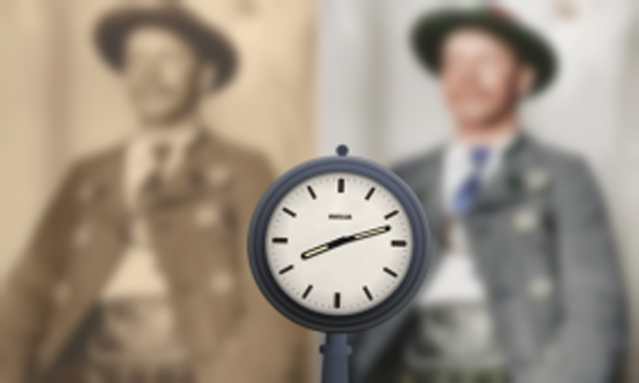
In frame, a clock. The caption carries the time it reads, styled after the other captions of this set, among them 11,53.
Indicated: 8,12
